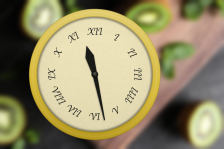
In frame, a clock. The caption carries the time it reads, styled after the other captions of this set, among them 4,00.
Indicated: 11,28
